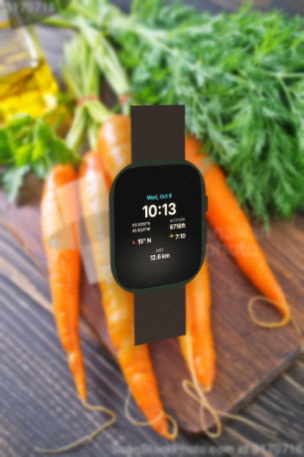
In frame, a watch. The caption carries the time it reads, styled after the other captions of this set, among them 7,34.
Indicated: 10,13
